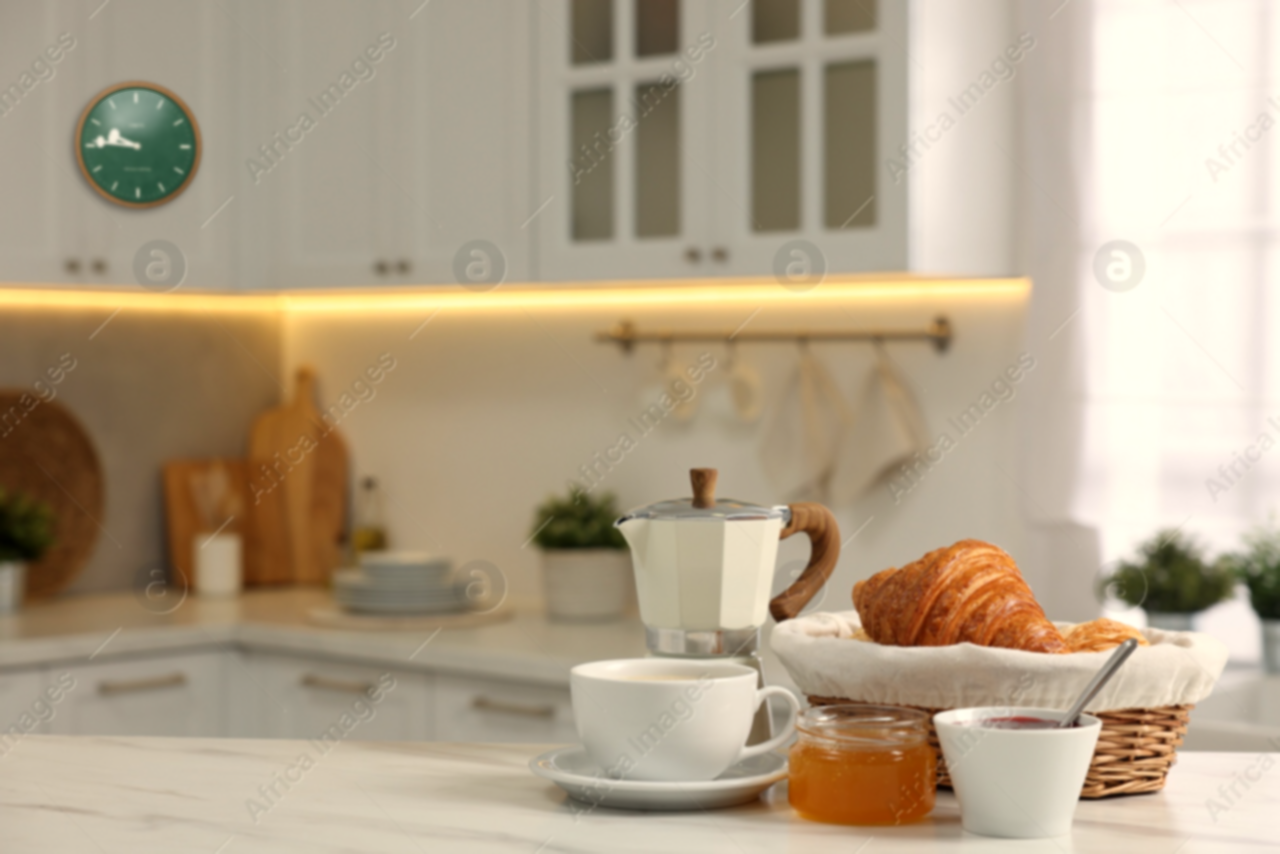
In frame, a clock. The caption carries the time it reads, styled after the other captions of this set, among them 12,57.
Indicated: 9,46
